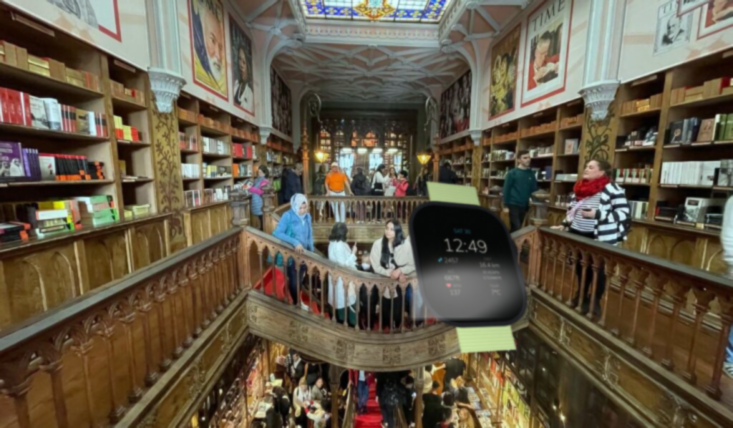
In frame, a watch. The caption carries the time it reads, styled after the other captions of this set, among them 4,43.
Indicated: 12,49
